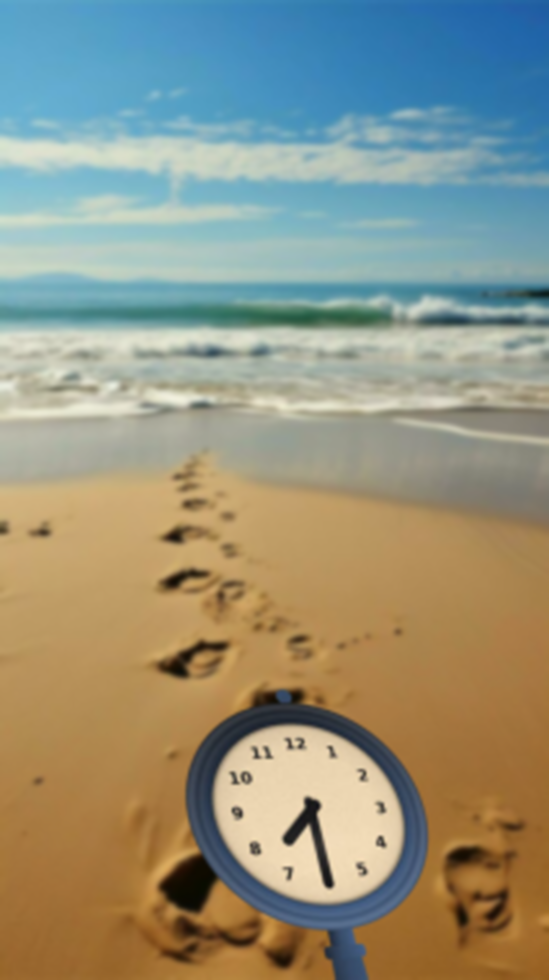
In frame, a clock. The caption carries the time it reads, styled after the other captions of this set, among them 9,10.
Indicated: 7,30
